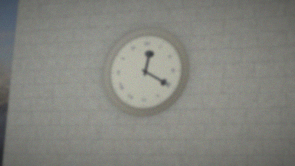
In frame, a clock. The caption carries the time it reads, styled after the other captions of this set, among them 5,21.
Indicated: 12,20
